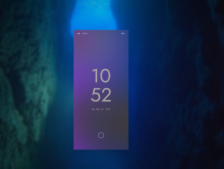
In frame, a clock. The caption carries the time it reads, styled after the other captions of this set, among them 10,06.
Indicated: 10,52
